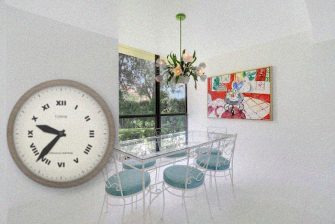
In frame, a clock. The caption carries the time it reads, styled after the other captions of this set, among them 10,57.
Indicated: 9,37
